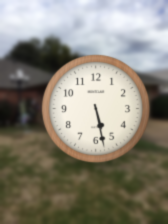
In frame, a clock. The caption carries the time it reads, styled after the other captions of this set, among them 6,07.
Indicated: 5,28
